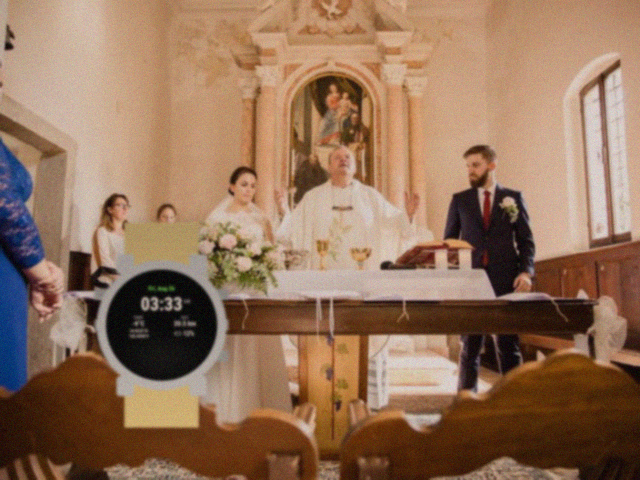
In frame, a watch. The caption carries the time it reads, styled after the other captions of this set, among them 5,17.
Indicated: 3,33
